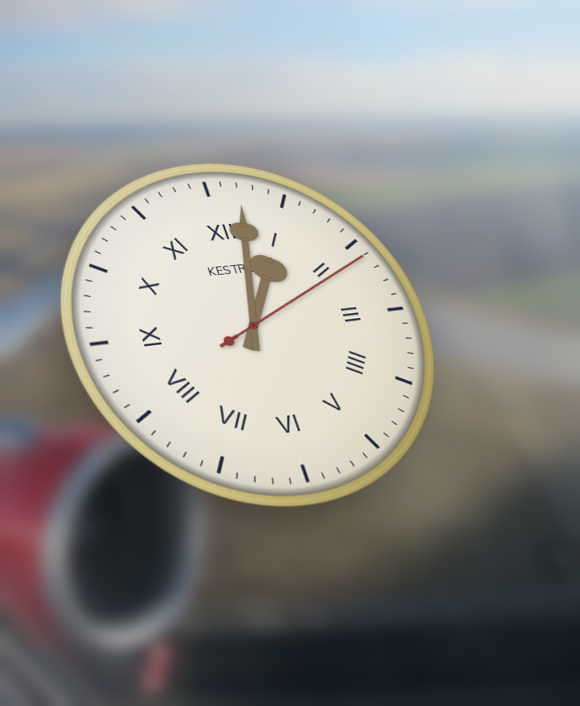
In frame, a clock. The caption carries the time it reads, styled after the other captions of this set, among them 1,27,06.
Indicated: 1,02,11
